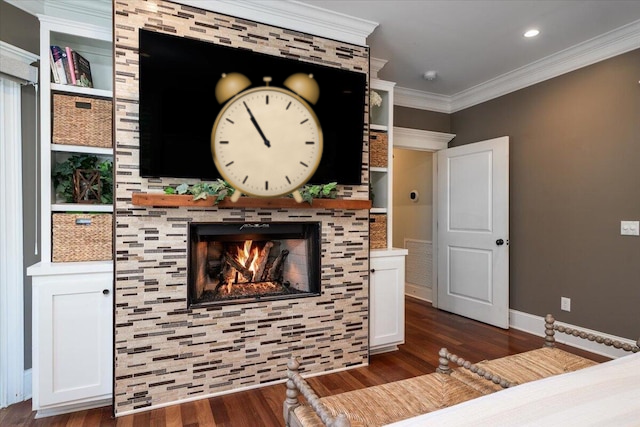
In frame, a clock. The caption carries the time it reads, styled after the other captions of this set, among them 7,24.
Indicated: 10,55
